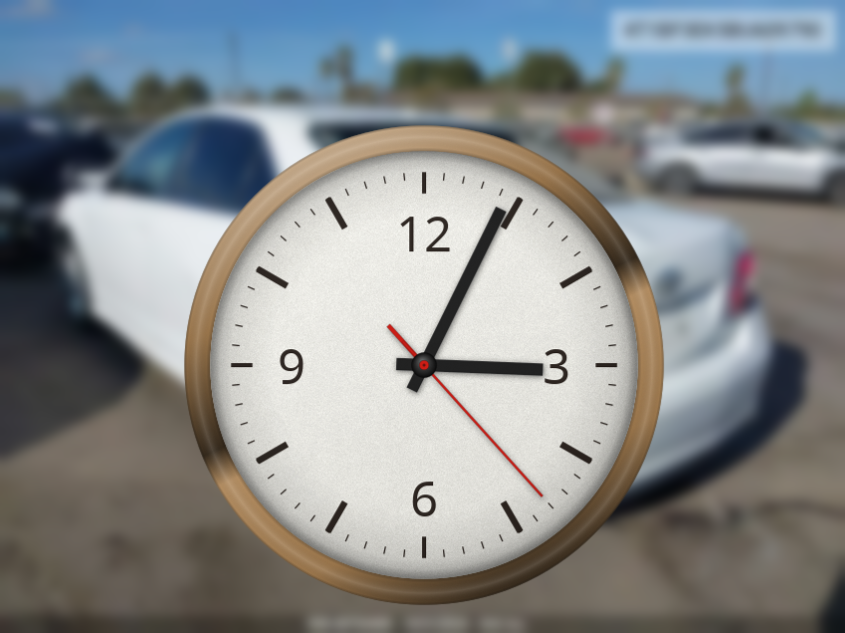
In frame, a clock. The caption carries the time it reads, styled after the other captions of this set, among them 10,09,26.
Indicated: 3,04,23
